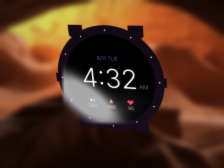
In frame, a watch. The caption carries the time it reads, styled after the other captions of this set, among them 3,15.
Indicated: 4,32
